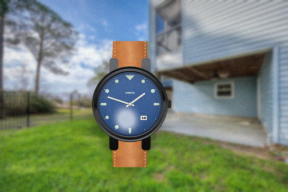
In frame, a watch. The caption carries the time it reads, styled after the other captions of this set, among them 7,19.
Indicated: 1,48
